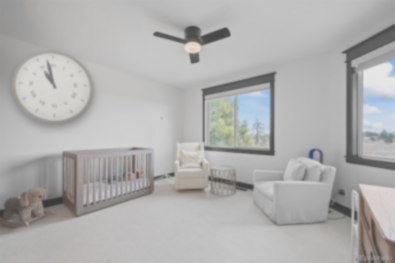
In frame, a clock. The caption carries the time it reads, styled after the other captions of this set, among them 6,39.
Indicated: 10,58
